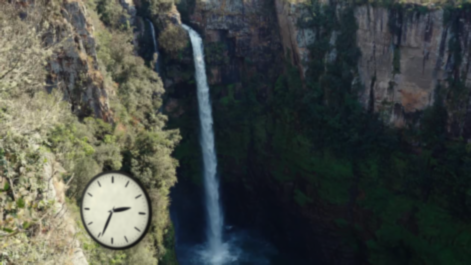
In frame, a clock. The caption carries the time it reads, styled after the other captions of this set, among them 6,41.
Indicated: 2,34
